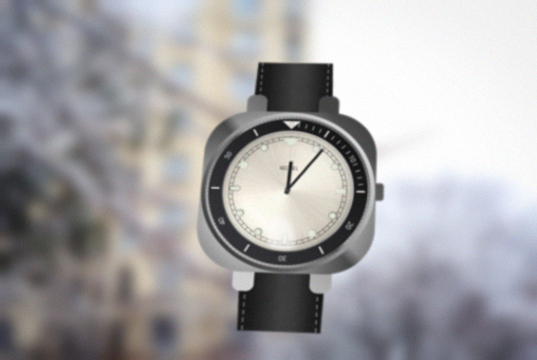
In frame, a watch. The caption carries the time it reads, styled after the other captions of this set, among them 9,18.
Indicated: 12,06
